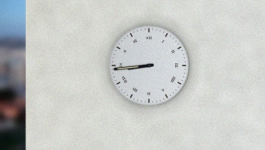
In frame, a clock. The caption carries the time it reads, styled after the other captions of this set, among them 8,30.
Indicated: 8,44
